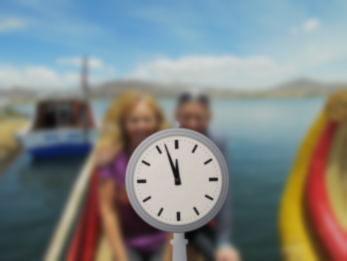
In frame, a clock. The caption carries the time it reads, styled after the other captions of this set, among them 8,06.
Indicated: 11,57
